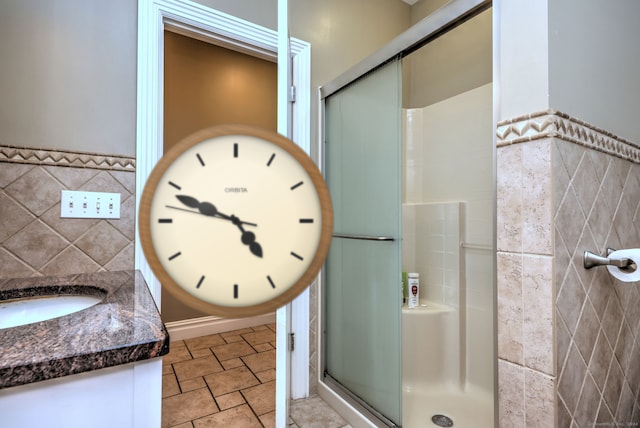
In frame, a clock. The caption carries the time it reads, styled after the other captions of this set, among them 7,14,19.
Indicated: 4,48,47
